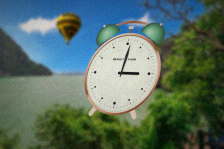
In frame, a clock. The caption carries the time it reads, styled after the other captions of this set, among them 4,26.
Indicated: 3,01
